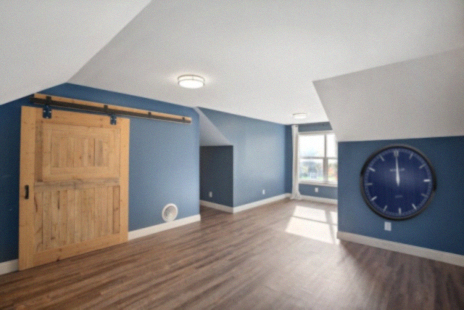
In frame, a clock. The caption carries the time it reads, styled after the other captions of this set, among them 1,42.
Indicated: 12,00
